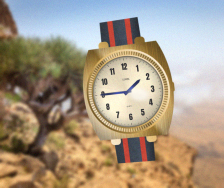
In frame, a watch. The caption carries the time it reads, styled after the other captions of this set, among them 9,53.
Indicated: 1,45
